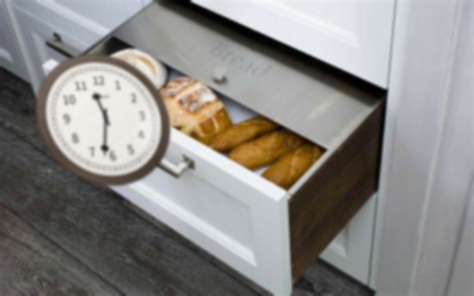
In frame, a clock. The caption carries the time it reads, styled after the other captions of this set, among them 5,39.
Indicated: 11,32
